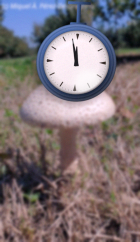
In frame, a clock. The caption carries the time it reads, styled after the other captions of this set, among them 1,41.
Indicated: 11,58
